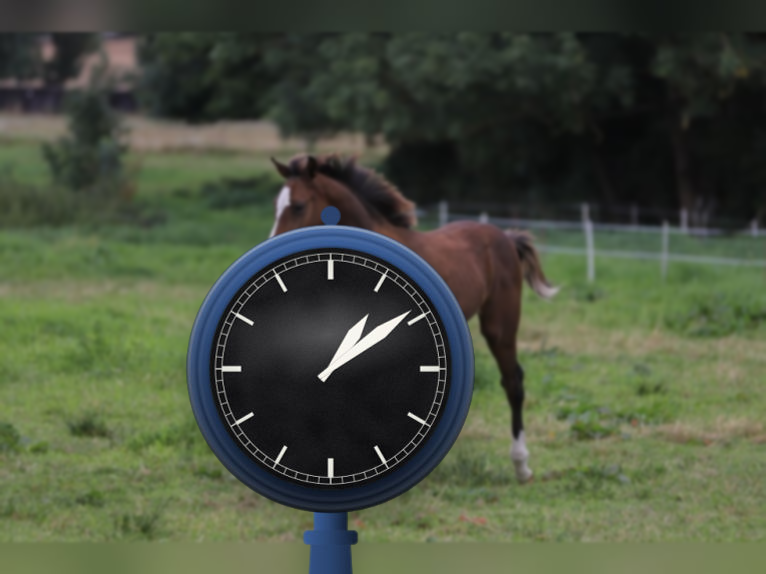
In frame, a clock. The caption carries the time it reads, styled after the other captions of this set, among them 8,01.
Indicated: 1,09
